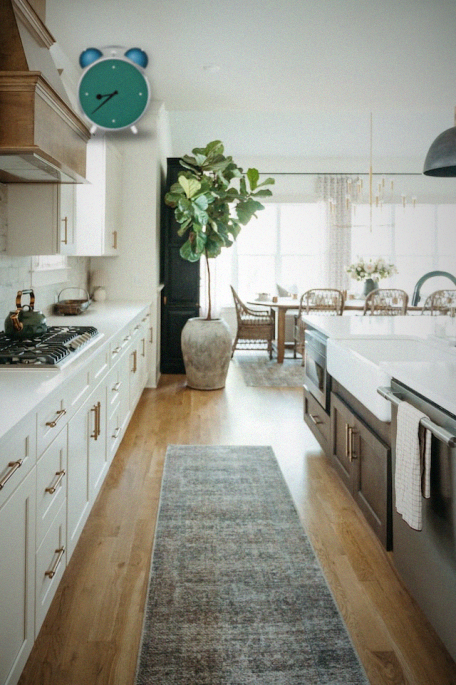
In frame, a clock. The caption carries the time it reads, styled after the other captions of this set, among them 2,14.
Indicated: 8,38
